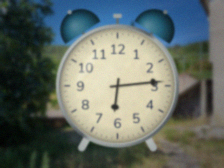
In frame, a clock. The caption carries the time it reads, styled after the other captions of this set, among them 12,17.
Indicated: 6,14
